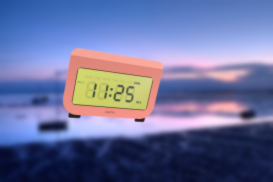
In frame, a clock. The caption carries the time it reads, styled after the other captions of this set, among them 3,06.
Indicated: 11,25
